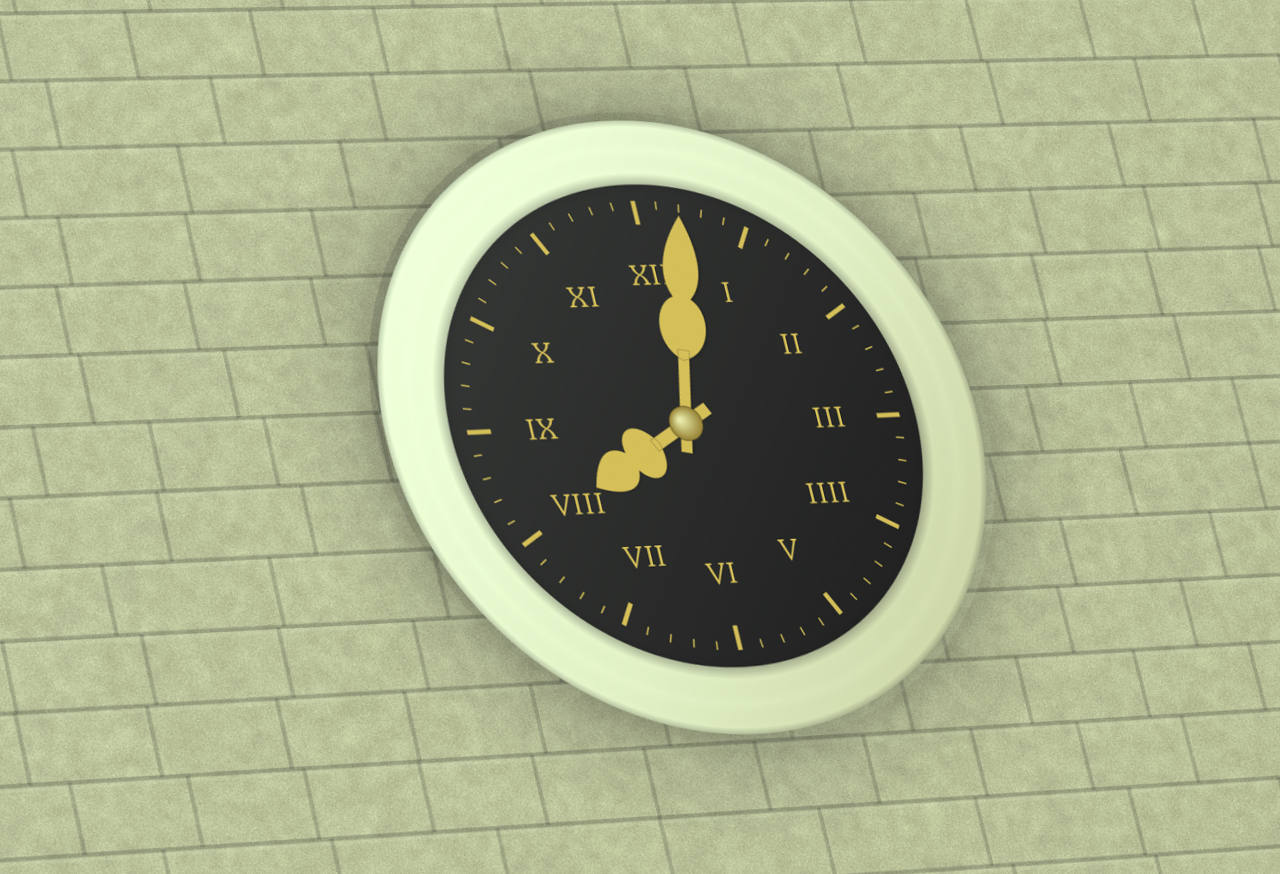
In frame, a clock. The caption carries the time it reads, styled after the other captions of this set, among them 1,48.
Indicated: 8,02
